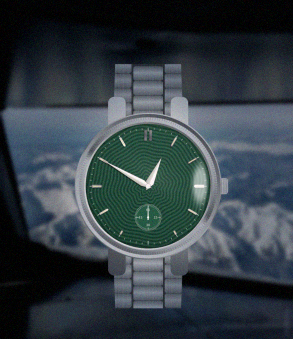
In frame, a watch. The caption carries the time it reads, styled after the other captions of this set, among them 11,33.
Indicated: 12,50
